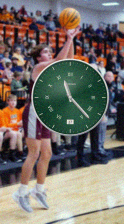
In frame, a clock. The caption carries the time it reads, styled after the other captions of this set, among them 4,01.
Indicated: 11,23
